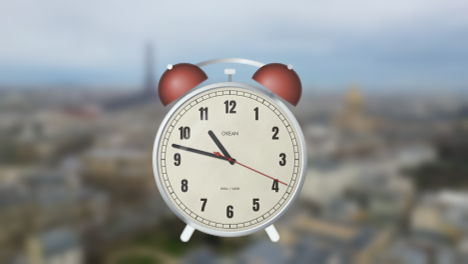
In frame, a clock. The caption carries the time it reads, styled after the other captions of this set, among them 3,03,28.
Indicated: 10,47,19
